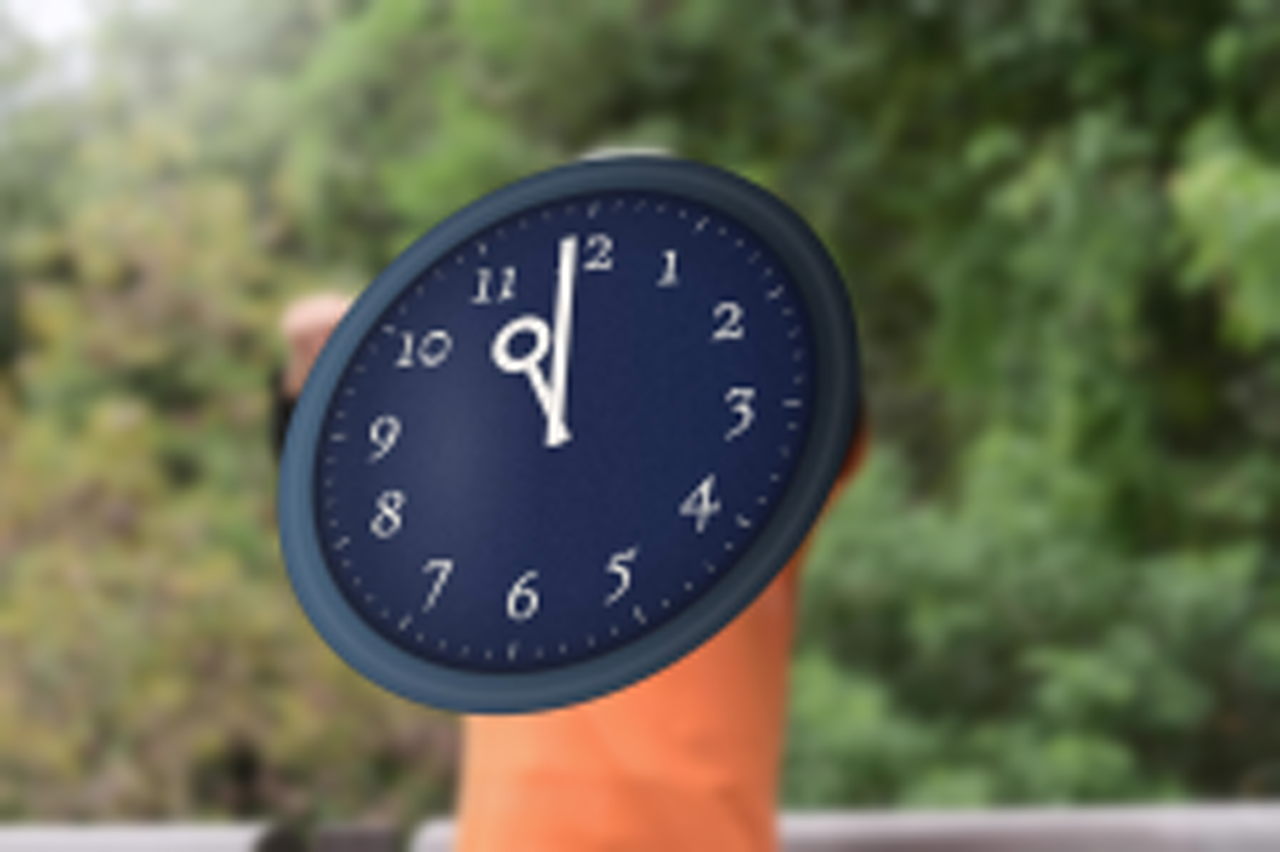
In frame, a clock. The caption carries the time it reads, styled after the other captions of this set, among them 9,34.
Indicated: 10,59
